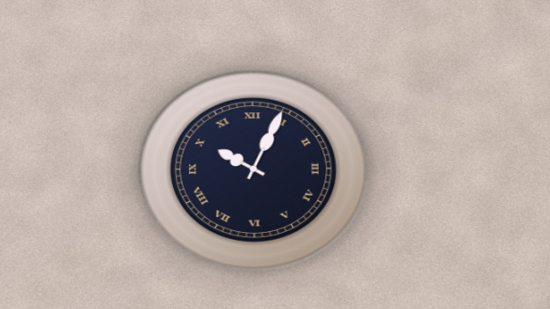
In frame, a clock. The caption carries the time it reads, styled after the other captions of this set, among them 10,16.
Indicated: 10,04
